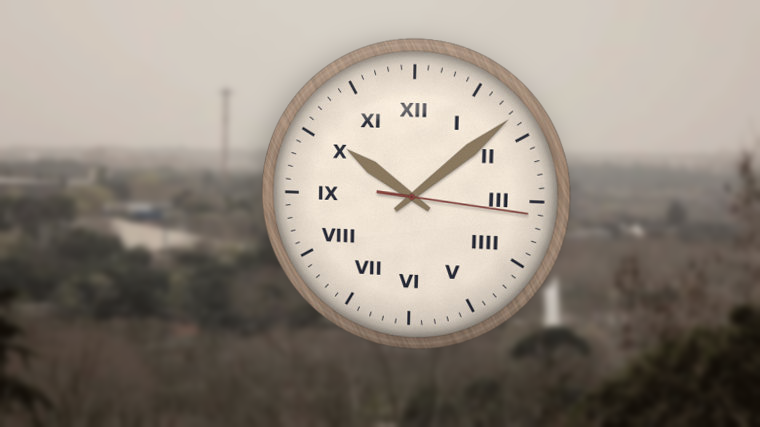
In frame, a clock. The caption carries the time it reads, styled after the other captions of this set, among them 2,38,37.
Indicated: 10,08,16
